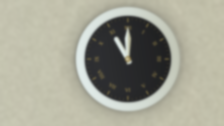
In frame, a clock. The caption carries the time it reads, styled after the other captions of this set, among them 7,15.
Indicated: 11,00
